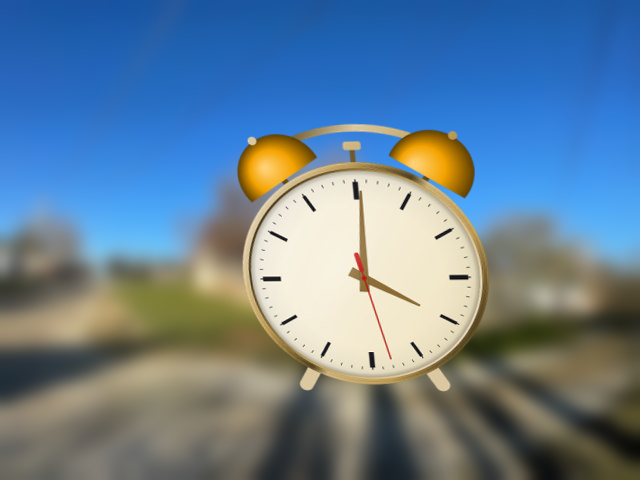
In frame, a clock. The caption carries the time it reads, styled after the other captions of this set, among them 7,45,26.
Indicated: 4,00,28
